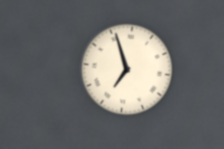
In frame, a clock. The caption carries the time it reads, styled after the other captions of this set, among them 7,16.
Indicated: 6,56
